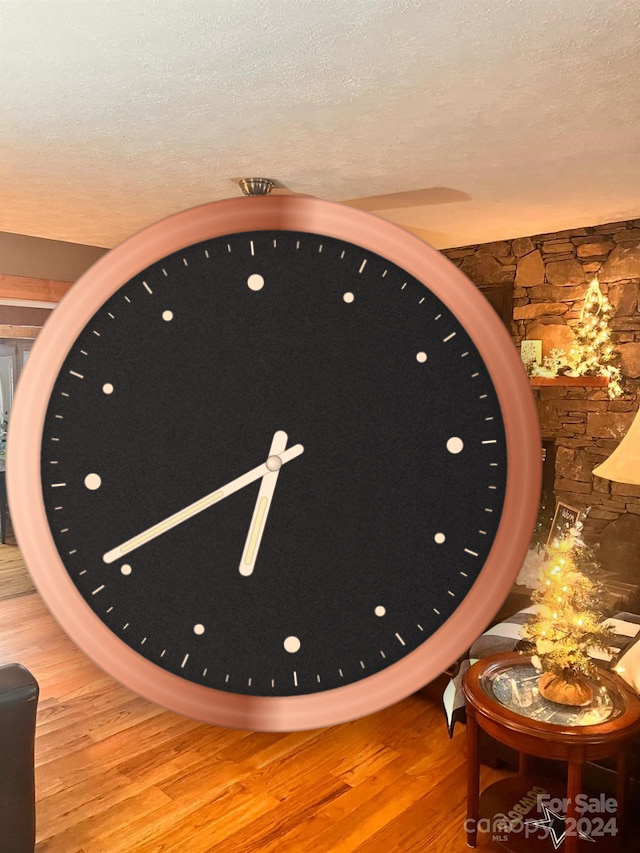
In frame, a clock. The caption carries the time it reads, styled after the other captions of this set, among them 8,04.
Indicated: 6,41
